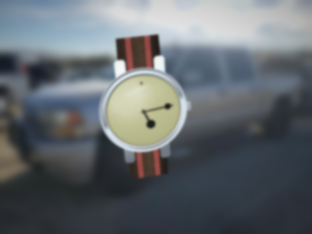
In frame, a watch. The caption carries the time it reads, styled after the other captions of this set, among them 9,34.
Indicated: 5,14
